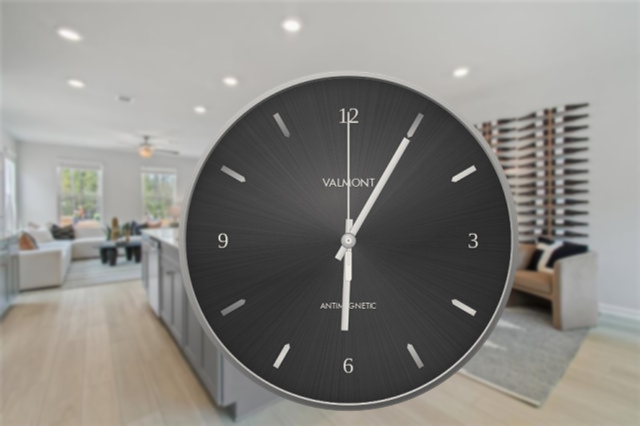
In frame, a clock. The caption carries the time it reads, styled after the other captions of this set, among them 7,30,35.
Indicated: 6,05,00
